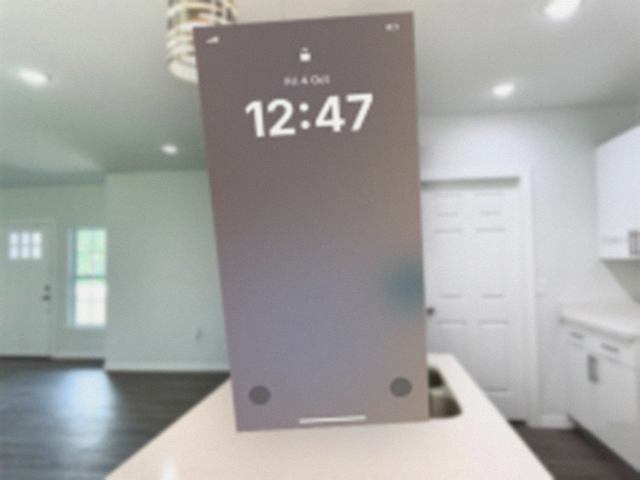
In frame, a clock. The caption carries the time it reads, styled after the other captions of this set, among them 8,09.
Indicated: 12,47
